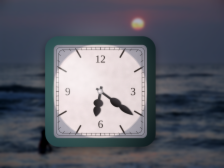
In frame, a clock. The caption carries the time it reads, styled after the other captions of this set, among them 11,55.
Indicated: 6,21
